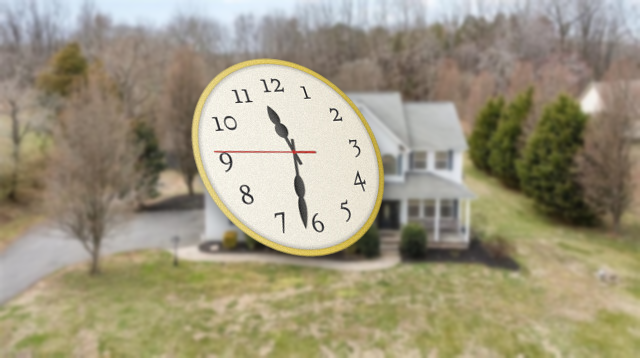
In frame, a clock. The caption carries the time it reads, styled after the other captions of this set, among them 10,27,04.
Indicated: 11,31,46
